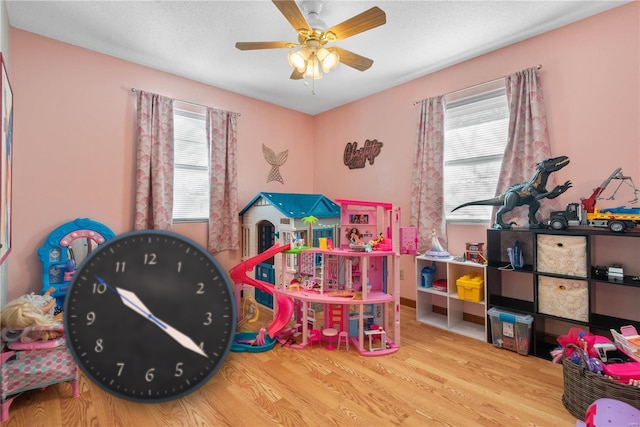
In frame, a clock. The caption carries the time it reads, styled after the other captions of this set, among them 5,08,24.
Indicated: 10,20,51
